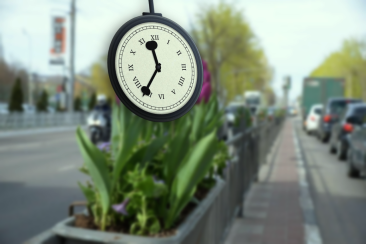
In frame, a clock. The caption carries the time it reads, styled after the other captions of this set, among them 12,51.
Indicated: 11,36
